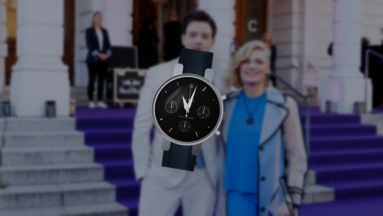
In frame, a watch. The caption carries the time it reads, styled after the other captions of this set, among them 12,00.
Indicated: 11,02
